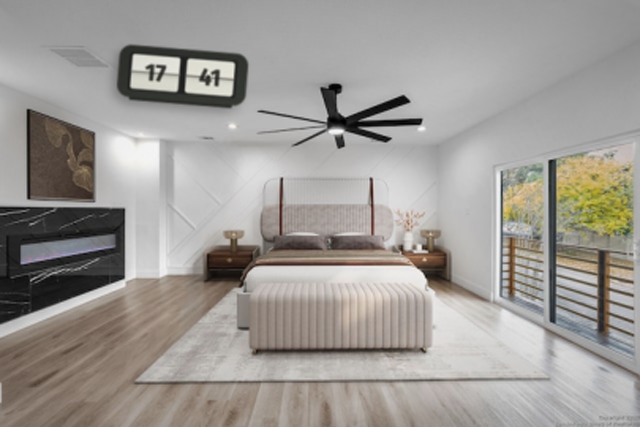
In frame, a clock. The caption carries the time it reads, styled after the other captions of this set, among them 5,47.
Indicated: 17,41
